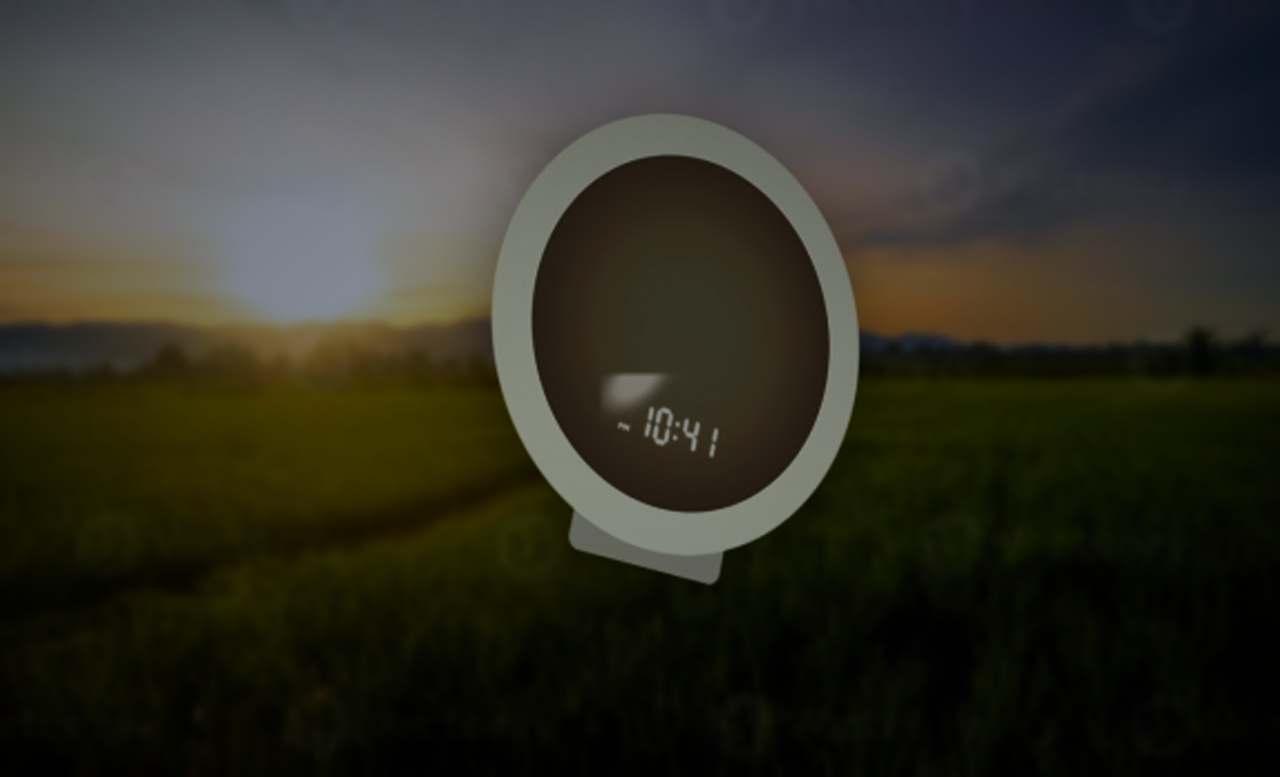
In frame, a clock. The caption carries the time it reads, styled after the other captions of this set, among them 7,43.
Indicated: 10,41
